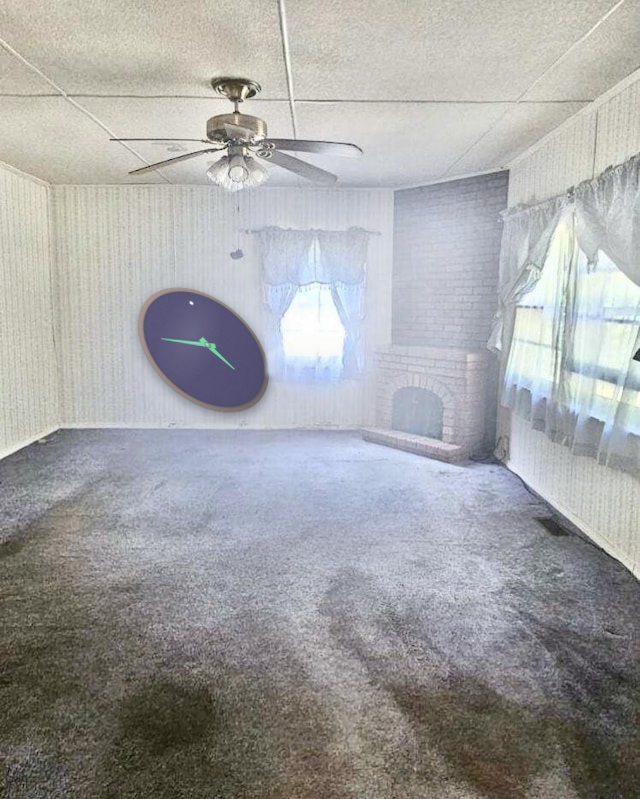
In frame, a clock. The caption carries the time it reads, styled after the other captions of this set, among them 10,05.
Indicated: 4,46
